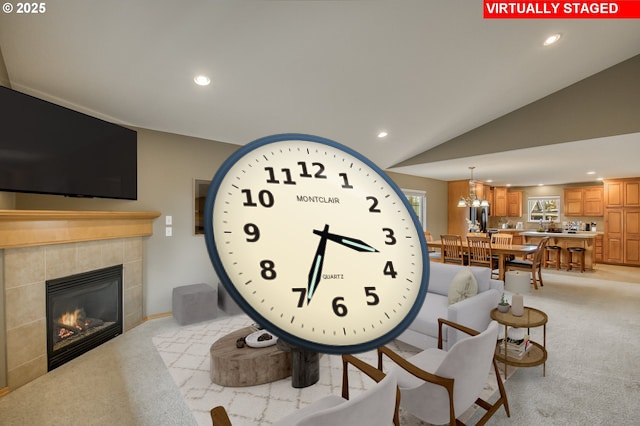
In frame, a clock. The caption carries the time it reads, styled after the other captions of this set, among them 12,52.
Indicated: 3,34
